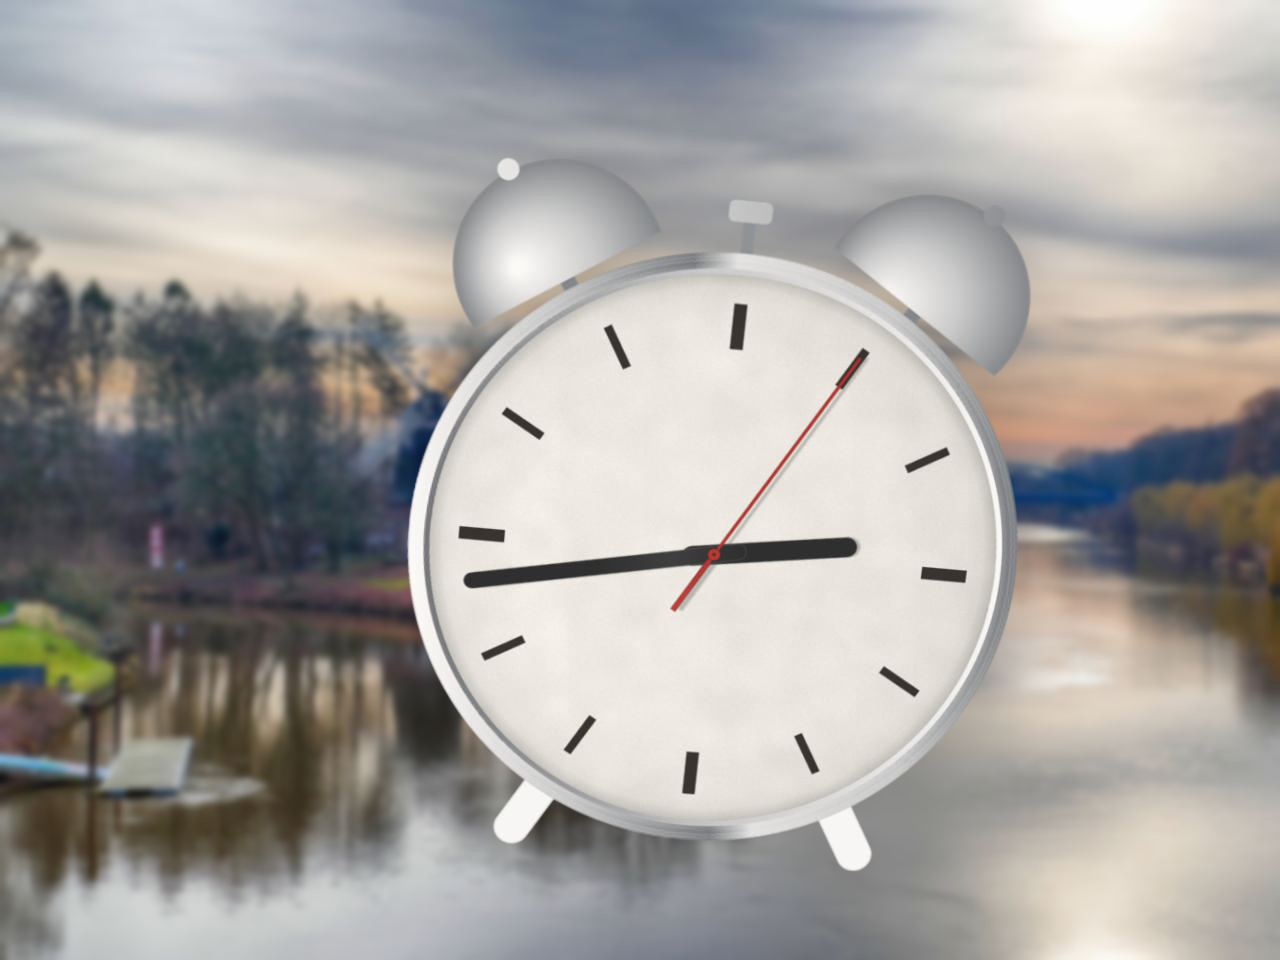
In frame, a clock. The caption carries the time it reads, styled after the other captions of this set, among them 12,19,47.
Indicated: 2,43,05
